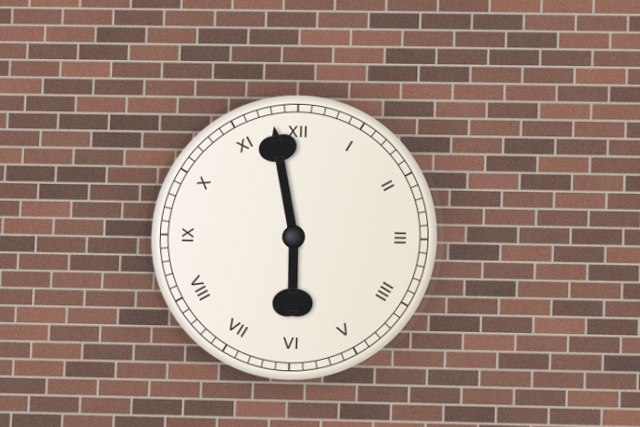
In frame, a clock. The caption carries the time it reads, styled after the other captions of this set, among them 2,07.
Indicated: 5,58
